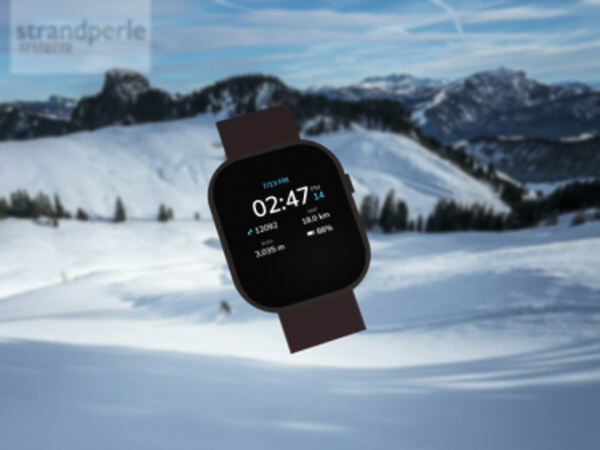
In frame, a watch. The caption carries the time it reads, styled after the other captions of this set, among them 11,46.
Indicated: 2,47
